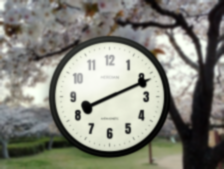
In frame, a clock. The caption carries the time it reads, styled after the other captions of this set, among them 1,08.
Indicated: 8,11
